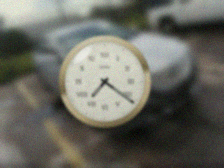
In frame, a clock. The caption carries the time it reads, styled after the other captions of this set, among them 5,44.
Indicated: 7,21
